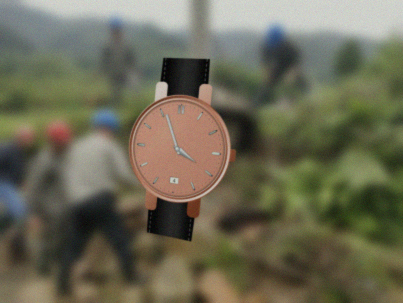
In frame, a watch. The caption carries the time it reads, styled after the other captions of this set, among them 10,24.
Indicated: 3,56
